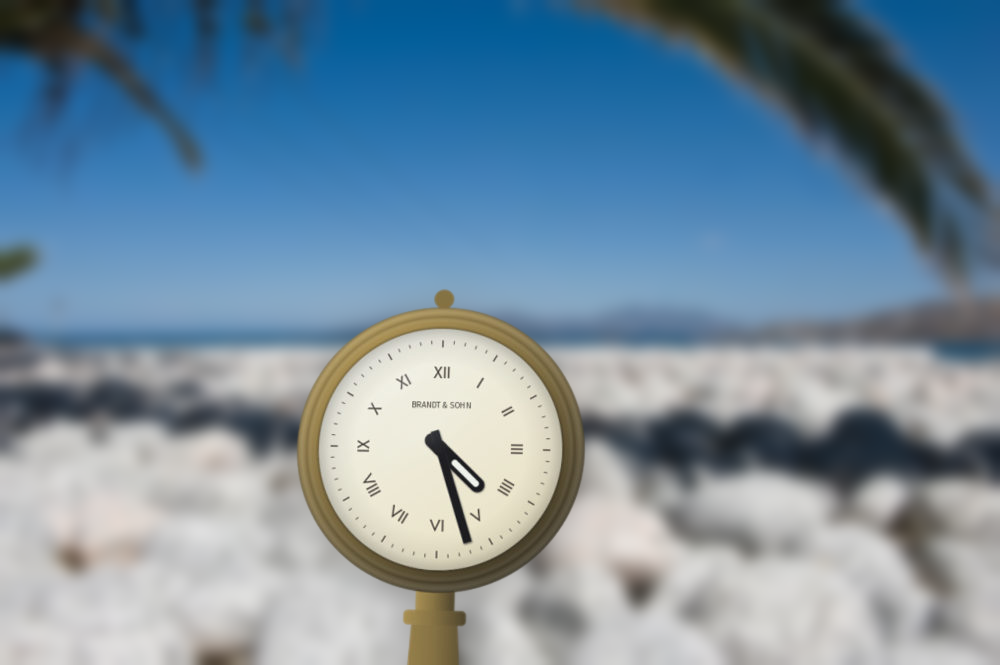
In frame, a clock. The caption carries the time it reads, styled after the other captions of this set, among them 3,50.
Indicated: 4,27
